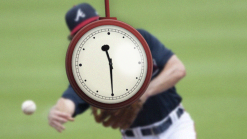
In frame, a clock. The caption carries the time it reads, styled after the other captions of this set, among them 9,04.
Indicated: 11,30
